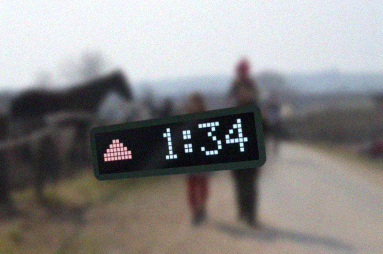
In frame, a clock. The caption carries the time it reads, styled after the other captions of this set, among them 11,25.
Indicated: 1,34
